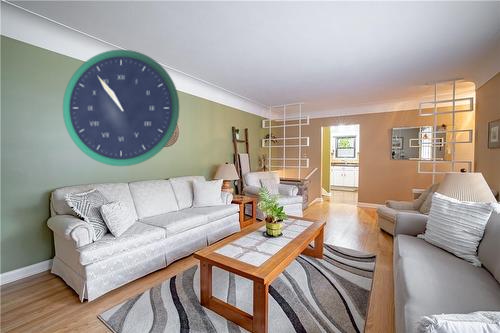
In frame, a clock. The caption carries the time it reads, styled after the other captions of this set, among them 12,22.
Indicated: 10,54
